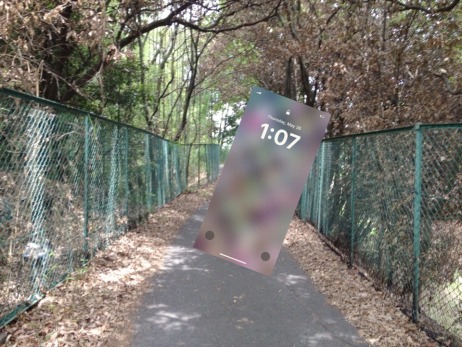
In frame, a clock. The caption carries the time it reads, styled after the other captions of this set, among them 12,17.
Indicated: 1,07
